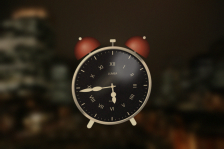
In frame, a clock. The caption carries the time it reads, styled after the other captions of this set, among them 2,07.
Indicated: 5,44
